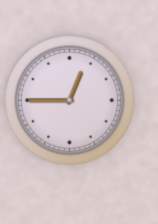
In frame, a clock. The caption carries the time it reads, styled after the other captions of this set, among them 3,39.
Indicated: 12,45
